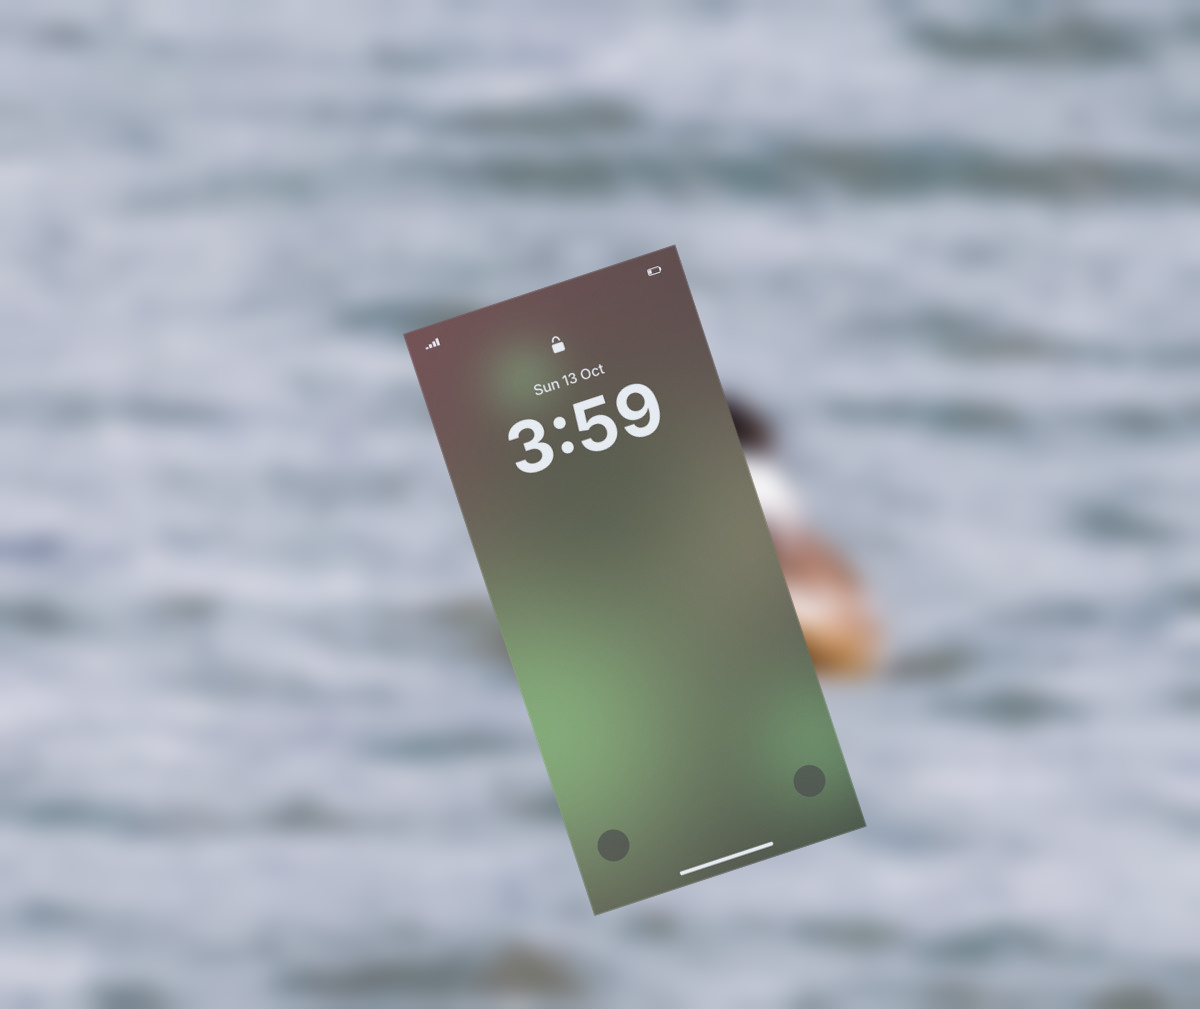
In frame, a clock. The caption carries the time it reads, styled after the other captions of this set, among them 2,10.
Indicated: 3,59
